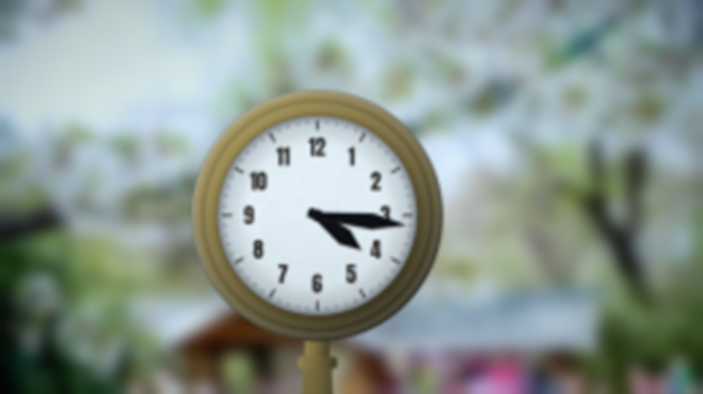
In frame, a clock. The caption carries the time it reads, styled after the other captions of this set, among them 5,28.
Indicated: 4,16
